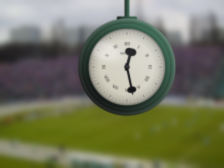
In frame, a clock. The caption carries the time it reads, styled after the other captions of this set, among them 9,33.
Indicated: 12,28
